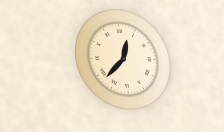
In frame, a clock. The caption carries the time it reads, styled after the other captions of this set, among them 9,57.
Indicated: 12,38
